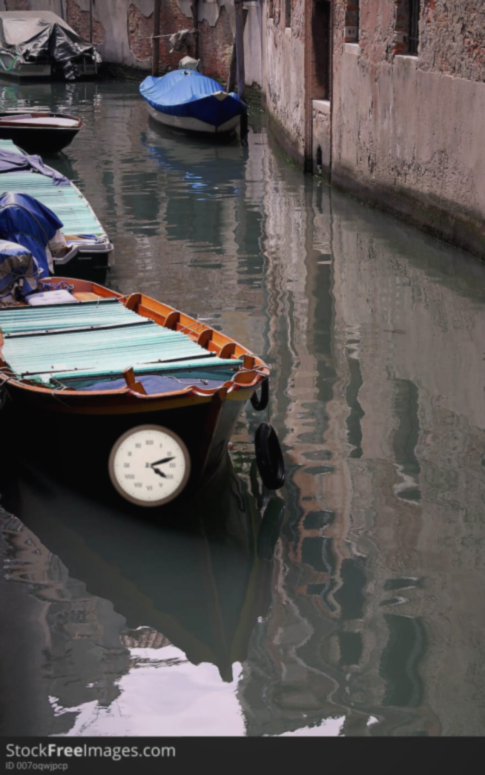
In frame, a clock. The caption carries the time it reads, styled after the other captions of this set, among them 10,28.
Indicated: 4,12
